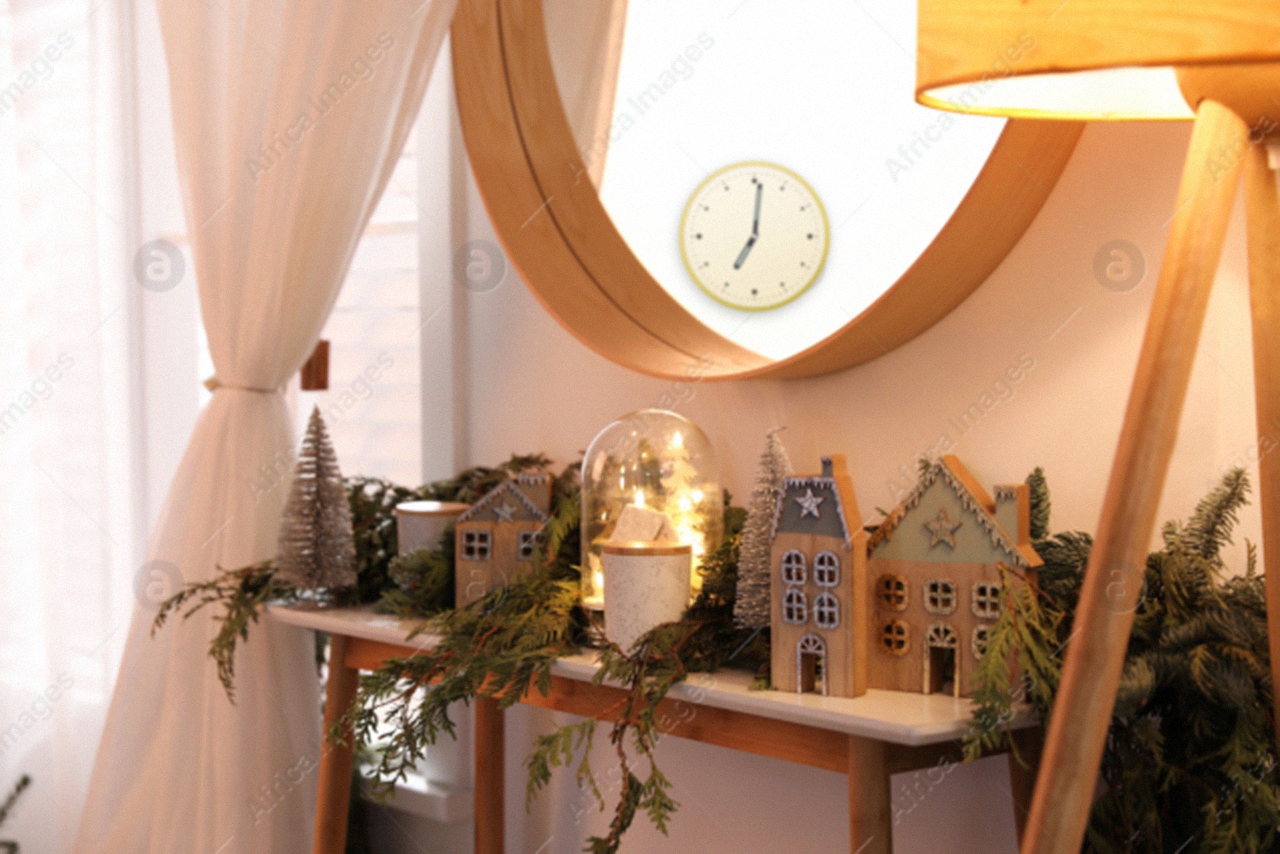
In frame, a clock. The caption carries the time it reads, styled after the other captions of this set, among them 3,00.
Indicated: 7,01
